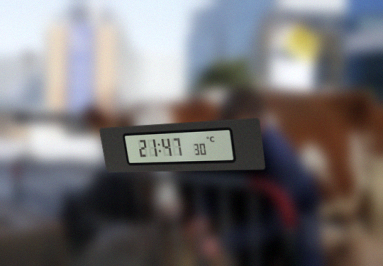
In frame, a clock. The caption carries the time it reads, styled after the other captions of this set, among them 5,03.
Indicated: 21,47
